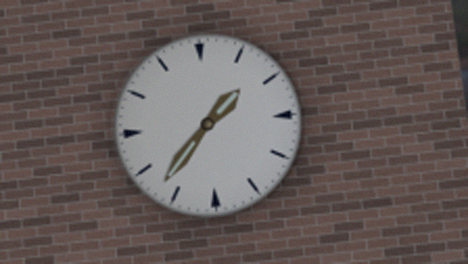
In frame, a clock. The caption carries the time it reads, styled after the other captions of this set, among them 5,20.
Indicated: 1,37
